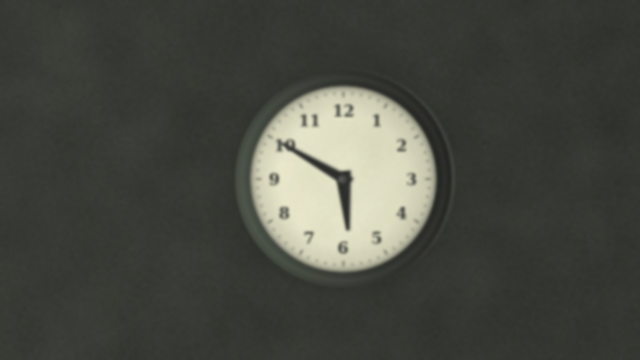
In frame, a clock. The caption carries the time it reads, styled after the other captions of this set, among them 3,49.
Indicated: 5,50
